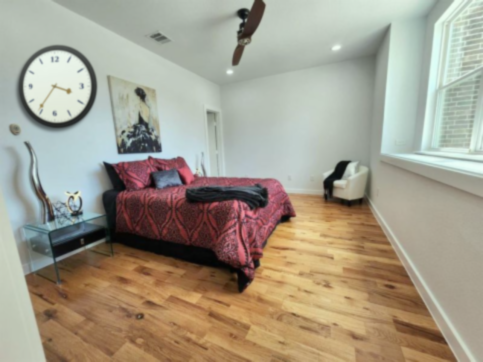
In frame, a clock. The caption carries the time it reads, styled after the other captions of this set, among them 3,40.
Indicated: 3,36
